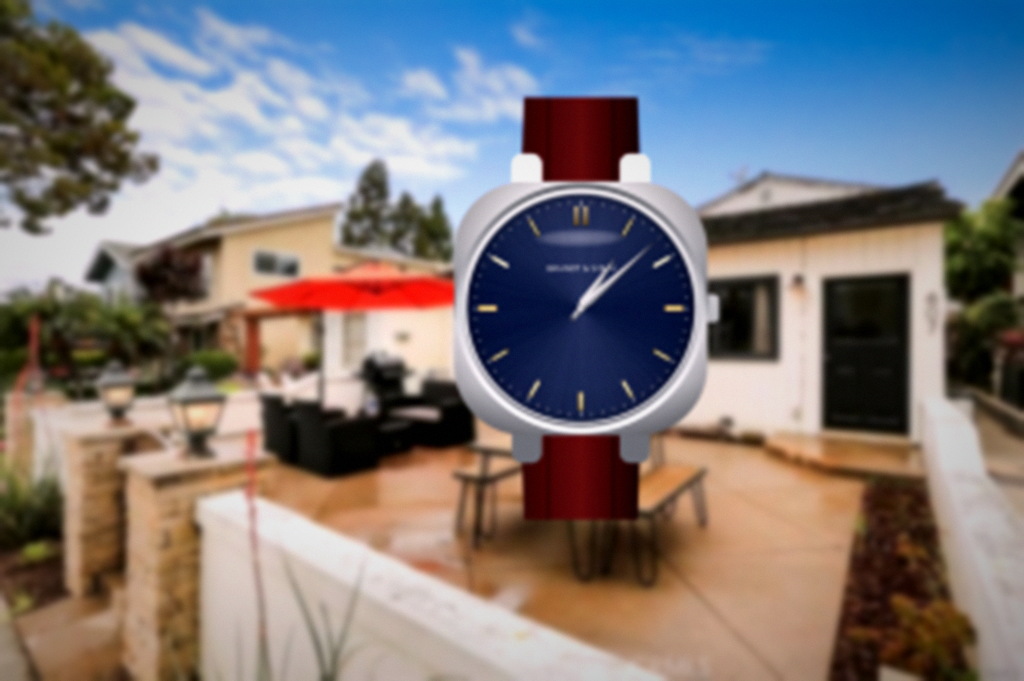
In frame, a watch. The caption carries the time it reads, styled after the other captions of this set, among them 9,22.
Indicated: 1,08
